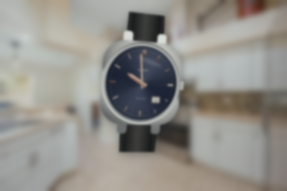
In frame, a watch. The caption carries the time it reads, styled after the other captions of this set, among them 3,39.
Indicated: 9,59
